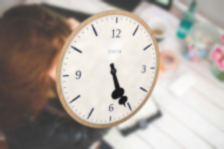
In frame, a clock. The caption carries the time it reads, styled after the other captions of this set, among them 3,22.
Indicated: 5,26
